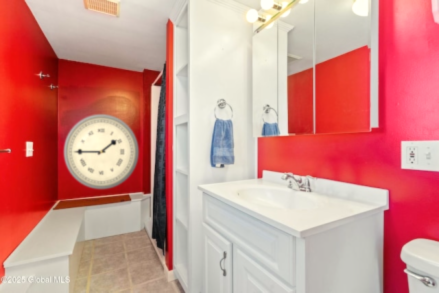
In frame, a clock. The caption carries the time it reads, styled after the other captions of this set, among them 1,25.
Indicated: 1,45
